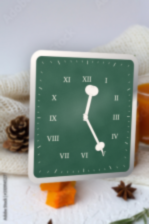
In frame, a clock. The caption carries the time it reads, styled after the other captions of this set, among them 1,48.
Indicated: 12,25
